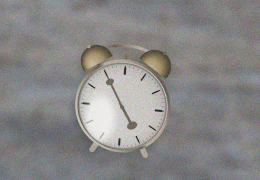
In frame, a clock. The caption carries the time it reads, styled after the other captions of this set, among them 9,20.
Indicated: 4,55
